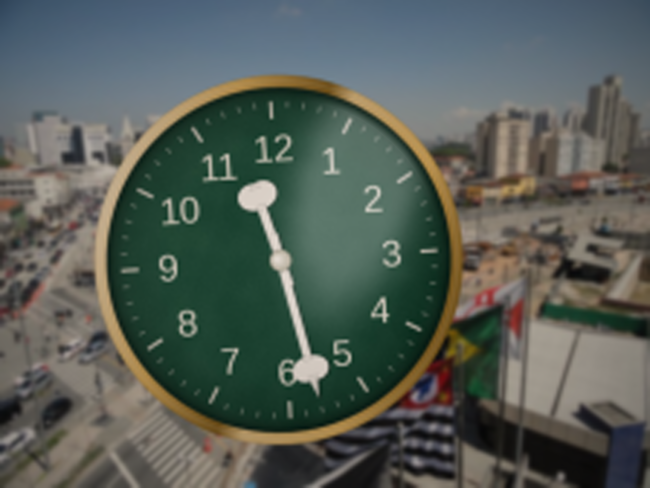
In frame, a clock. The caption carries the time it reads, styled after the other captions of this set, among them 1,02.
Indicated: 11,28
